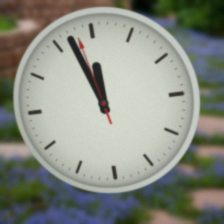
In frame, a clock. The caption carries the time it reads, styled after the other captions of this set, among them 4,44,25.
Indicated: 11,56,58
